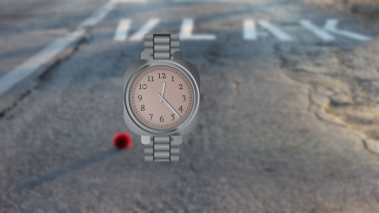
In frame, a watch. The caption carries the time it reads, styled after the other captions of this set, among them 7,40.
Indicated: 12,23
